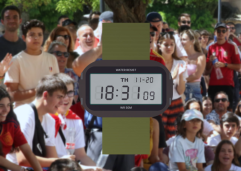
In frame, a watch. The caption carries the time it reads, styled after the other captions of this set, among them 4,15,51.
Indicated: 18,31,09
